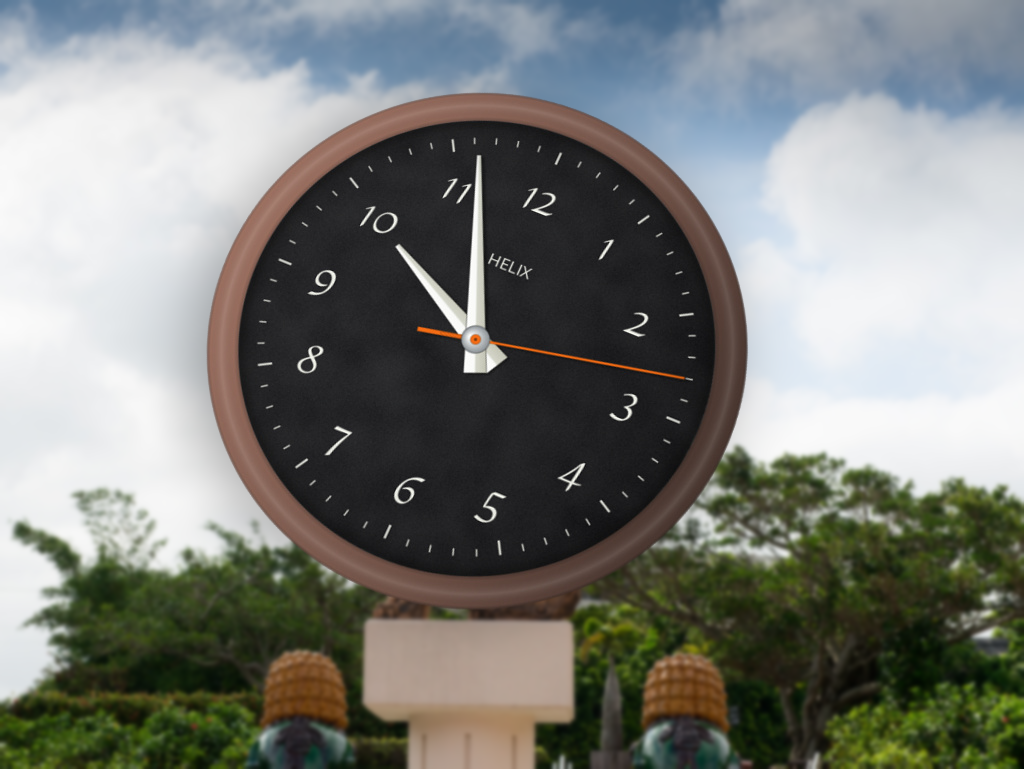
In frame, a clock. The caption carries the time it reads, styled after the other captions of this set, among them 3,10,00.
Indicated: 9,56,13
